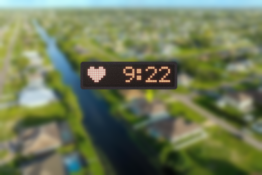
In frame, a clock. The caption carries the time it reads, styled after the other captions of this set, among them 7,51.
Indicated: 9,22
